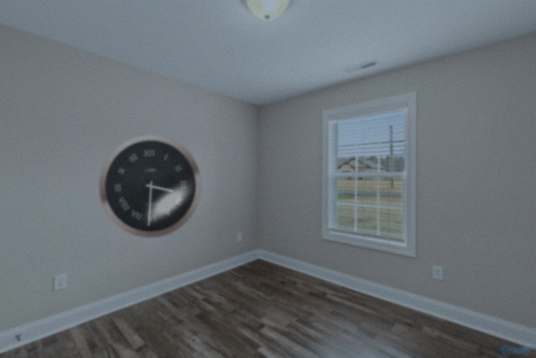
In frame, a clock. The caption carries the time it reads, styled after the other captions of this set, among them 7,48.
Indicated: 3,31
